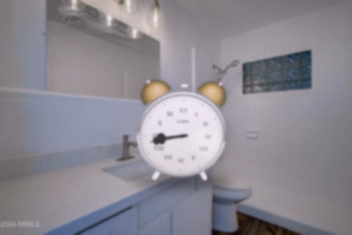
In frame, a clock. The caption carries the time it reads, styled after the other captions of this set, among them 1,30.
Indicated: 8,43
